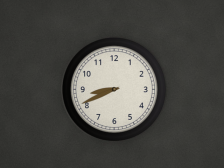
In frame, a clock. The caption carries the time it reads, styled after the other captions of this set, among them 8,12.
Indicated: 8,41
